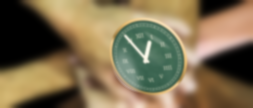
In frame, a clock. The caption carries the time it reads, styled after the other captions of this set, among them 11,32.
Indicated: 12,55
